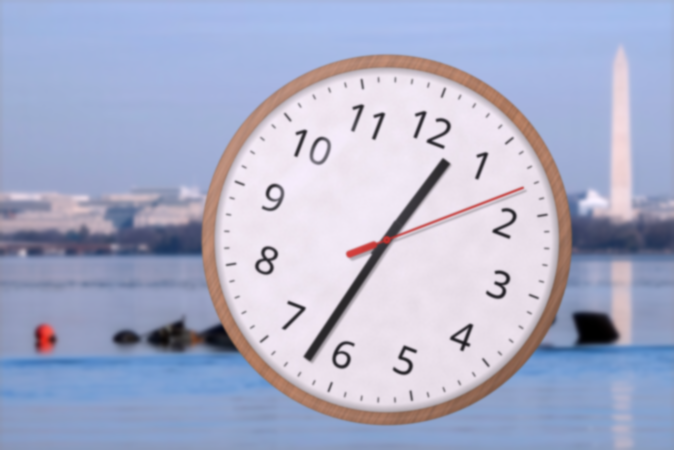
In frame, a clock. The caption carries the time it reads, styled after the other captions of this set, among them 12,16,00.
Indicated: 12,32,08
